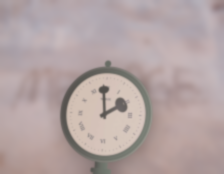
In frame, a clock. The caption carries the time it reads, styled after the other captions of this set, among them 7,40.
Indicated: 1,59
